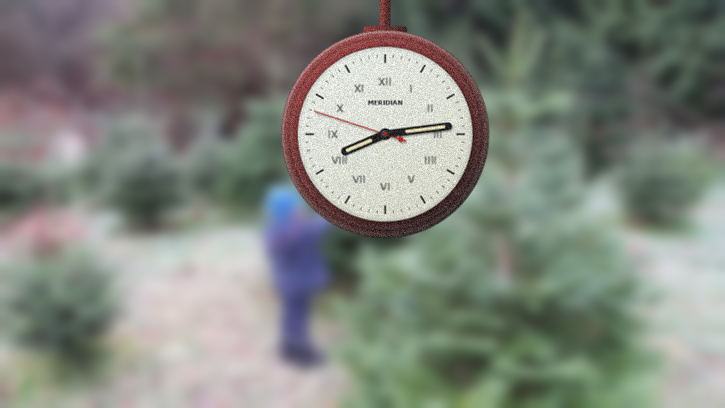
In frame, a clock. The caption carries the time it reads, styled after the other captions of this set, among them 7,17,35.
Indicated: 8,13,48
